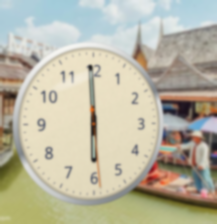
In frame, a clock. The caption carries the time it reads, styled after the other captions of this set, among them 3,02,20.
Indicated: 5,59,29
